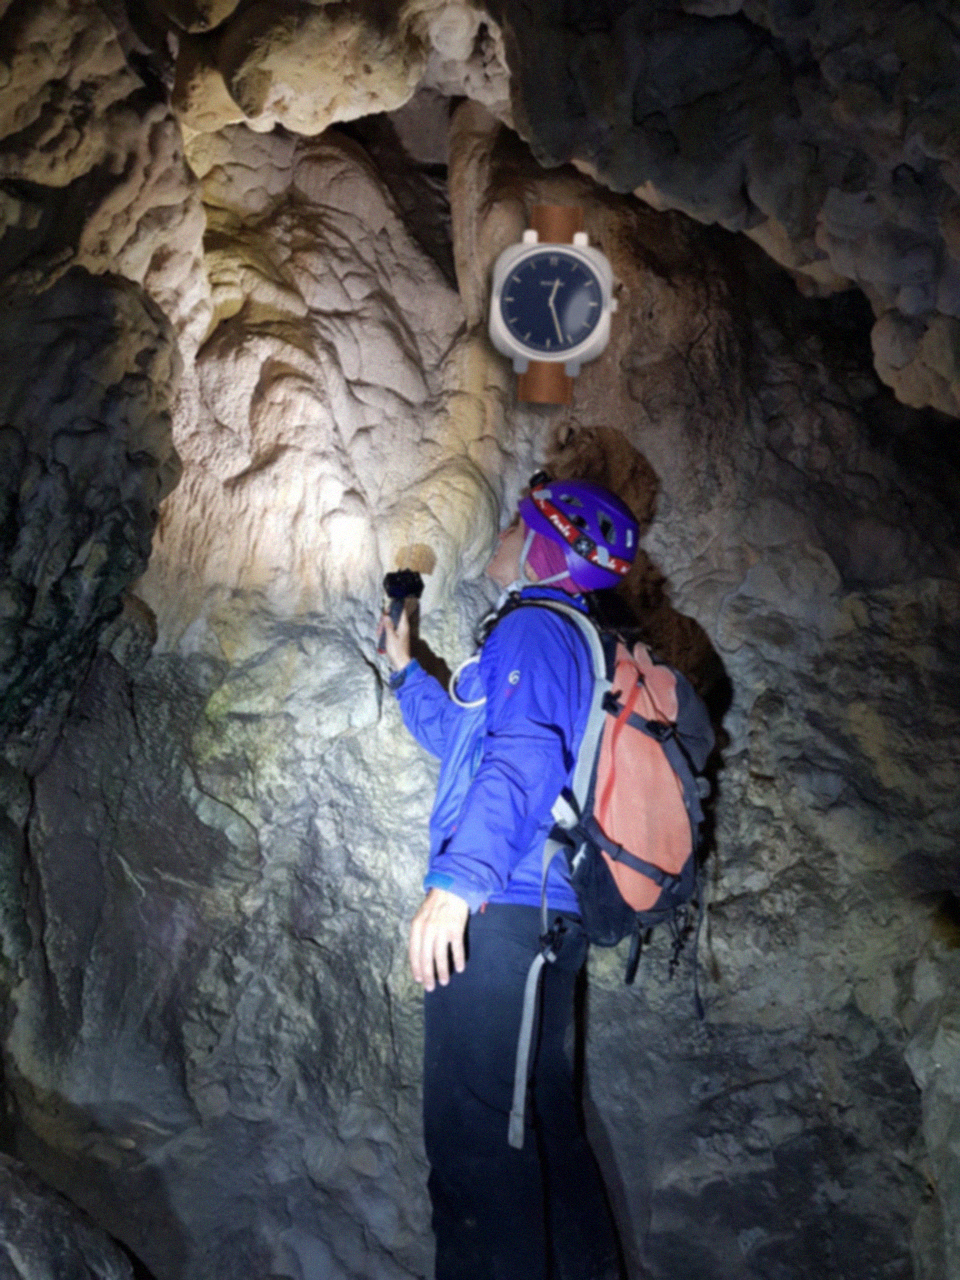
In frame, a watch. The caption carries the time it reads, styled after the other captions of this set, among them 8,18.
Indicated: 12,27
